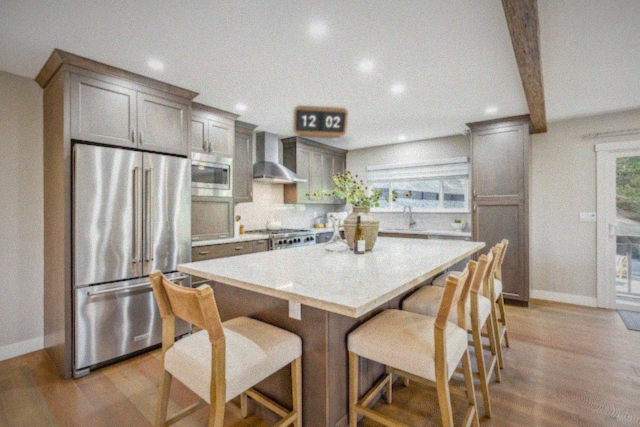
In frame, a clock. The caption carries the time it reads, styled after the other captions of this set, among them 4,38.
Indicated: 12,02
